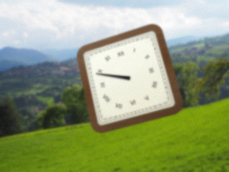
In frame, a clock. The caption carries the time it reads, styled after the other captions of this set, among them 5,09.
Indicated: 9,49
